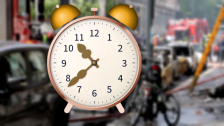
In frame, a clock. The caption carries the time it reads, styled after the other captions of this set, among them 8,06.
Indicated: 10,38
